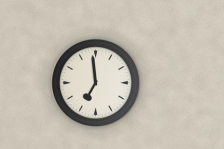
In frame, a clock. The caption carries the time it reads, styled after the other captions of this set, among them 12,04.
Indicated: 6,59
